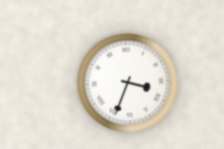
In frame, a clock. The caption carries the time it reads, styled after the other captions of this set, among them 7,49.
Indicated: 3,34
